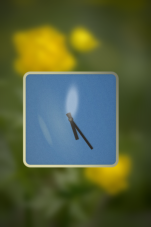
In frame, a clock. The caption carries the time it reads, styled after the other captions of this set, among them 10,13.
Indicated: 5,24
